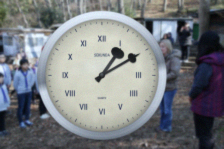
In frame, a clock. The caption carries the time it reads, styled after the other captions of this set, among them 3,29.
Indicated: 1,10
